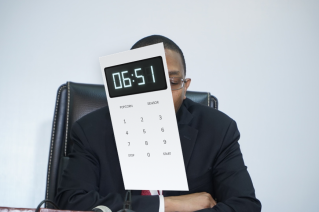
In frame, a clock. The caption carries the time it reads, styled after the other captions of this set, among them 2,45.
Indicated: 6,51
